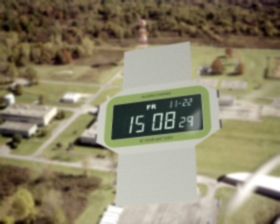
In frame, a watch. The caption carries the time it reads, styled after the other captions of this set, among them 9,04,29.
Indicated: 15,08,29
